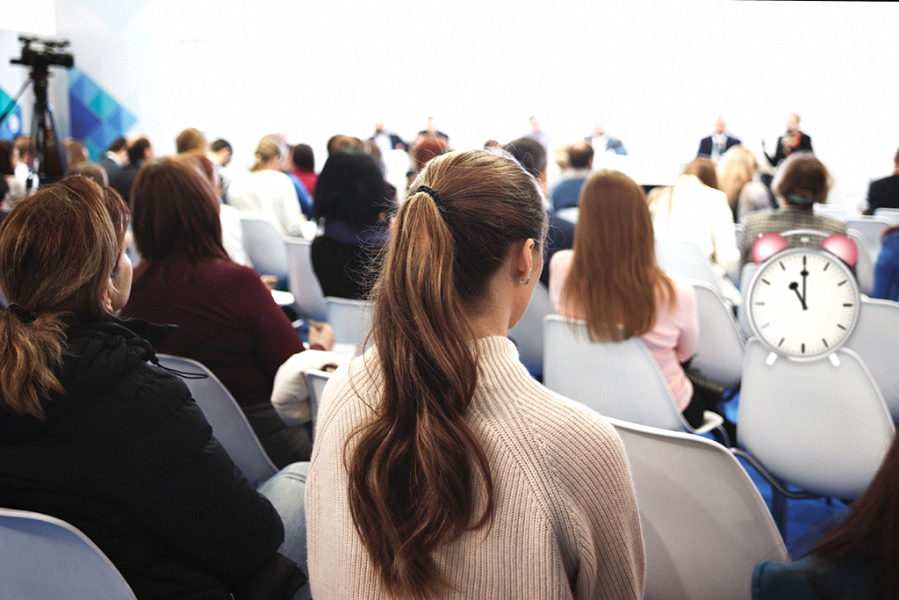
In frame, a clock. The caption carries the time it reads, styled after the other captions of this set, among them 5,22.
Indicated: 11,00
